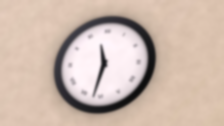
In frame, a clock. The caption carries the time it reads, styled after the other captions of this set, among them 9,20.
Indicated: 11,32
